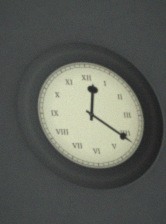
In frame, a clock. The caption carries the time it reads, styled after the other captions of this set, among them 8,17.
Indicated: 12,21
